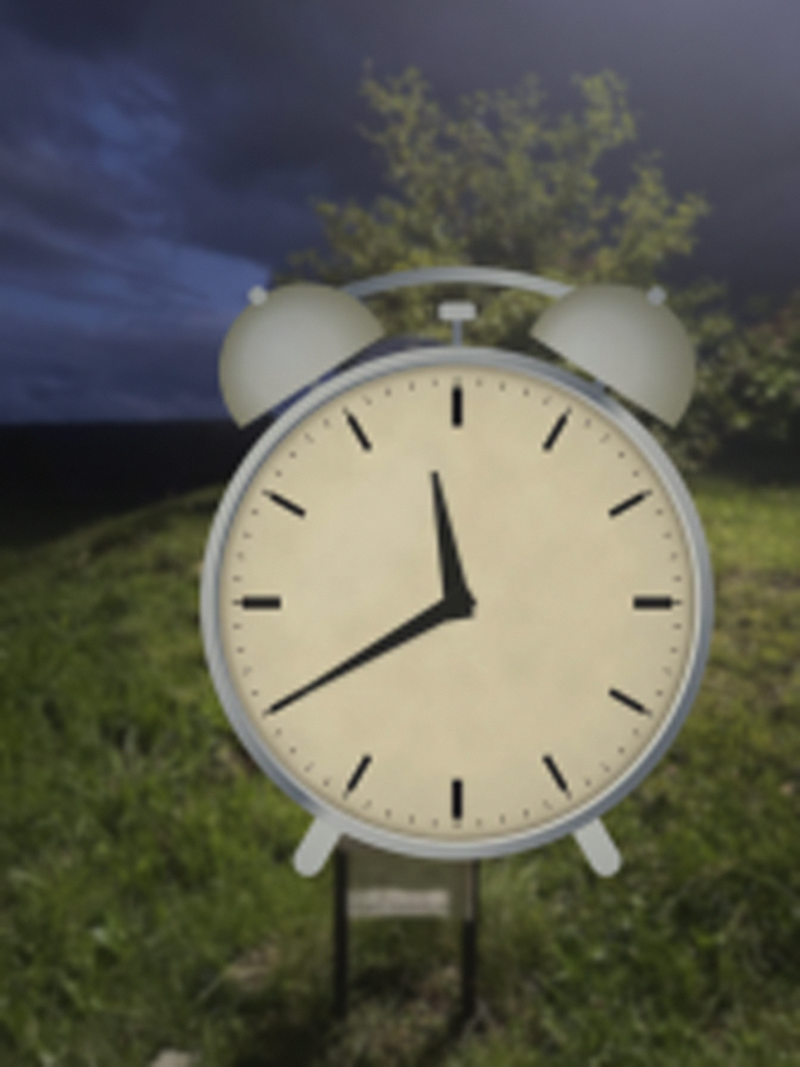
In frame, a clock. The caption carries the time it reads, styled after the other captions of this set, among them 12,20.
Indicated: 11,40
